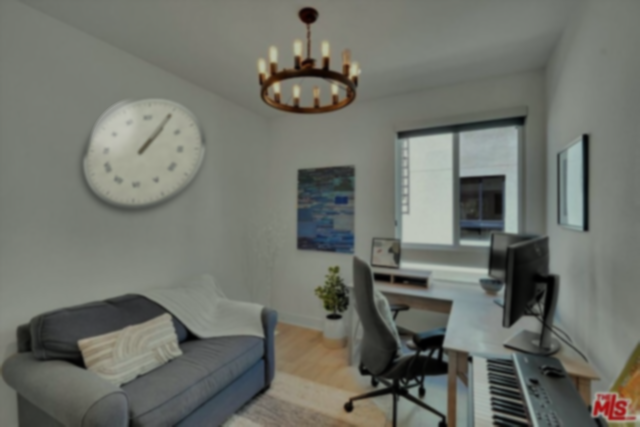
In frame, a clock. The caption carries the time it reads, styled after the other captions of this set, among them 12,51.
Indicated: 1,05
